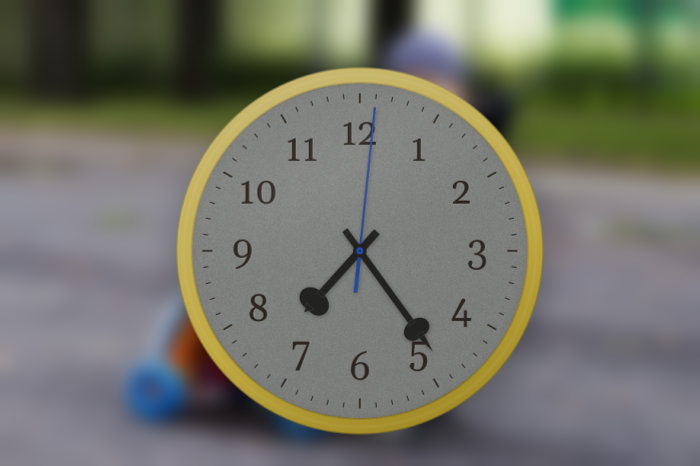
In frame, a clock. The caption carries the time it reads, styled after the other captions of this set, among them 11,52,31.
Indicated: 7,24,01
